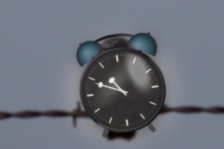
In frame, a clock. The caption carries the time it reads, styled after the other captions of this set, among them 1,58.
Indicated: 10,49
